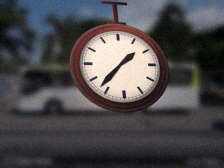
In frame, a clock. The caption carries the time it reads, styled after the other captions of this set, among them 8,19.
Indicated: 1,37
